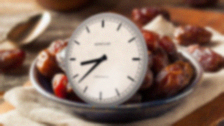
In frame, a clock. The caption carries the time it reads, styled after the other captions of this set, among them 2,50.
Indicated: 8,38
